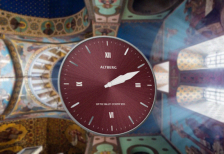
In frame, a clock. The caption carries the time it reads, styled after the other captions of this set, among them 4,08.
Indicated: 2,11
